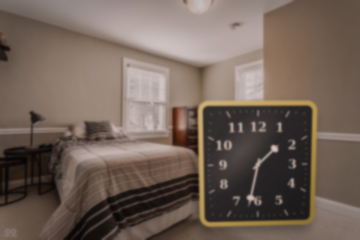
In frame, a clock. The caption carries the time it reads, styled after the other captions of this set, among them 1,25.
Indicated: 1,32
